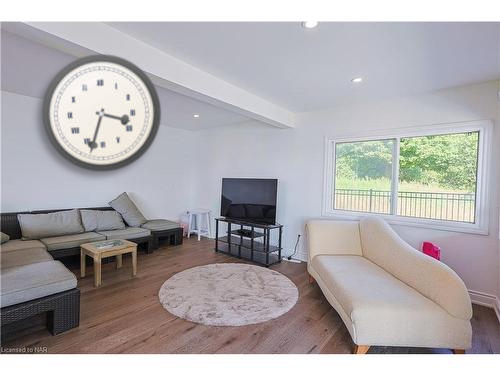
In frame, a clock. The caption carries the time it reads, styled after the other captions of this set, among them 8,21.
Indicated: 3,33
